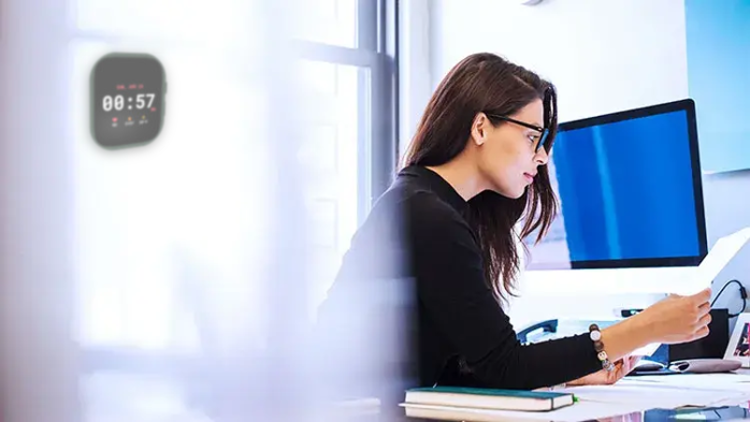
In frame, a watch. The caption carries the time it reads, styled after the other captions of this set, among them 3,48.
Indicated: 0,57
